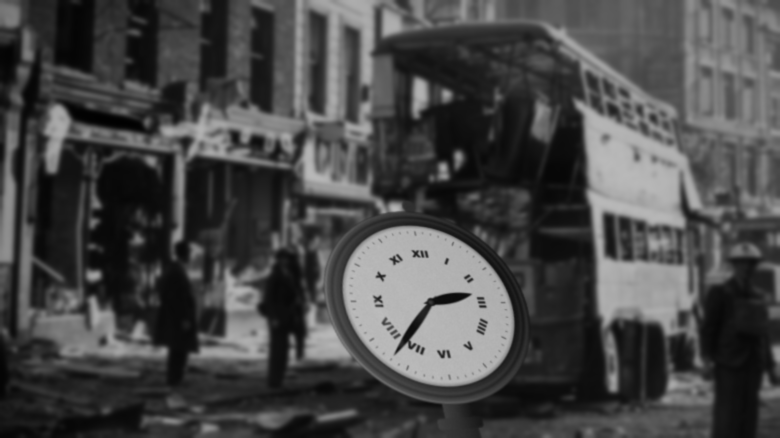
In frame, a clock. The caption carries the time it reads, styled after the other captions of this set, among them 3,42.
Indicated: 2,37
